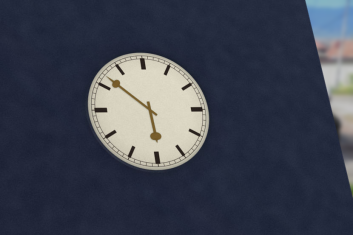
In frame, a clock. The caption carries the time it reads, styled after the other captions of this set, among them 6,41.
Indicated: 5,52
